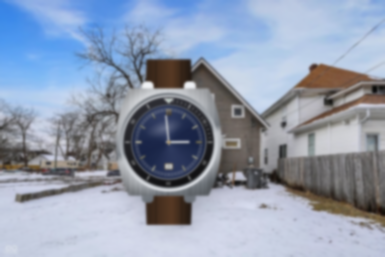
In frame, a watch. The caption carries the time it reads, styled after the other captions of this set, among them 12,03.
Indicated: 2,59
